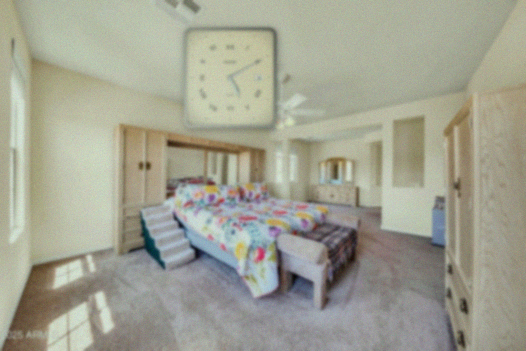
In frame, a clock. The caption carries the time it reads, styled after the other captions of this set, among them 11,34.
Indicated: 5,10
